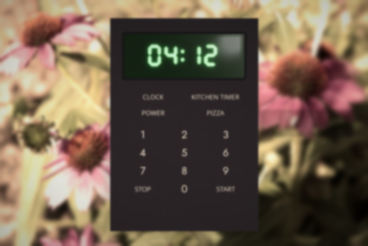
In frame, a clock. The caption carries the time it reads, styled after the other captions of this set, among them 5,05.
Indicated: 4,12
